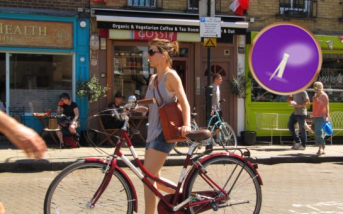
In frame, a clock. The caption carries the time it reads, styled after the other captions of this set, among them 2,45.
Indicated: 6,36
